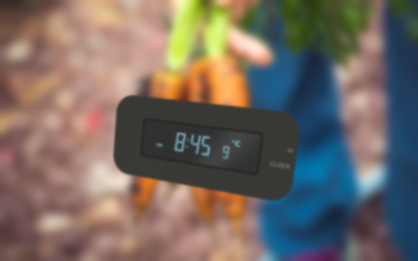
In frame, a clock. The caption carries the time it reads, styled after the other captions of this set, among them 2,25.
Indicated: 8,45
